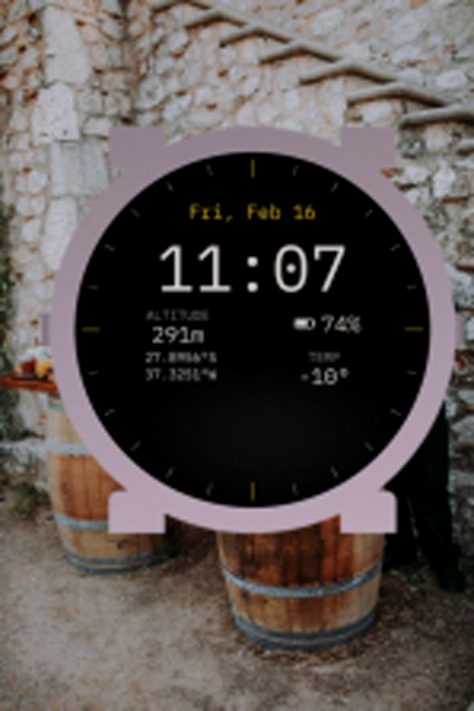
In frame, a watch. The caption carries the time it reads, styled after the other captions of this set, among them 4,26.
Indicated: 11,07
